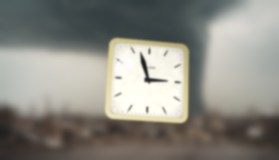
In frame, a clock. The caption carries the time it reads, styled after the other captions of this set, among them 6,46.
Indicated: 2,57
